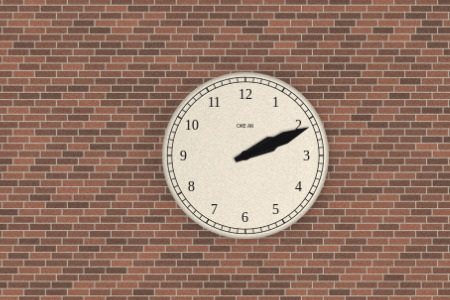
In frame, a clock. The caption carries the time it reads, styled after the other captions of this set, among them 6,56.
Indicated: 2,11
